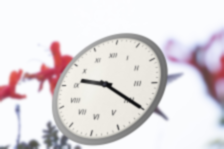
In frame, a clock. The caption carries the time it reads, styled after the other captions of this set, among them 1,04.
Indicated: 9,20
